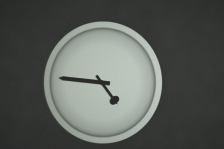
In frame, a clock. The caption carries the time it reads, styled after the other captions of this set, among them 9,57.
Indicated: 4,46
